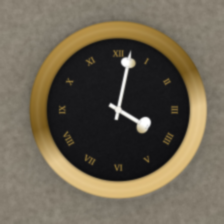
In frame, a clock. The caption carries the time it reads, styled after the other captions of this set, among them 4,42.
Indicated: 4,02
